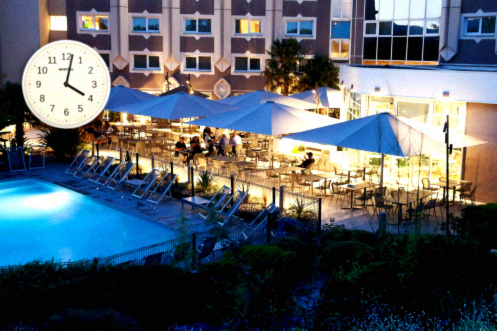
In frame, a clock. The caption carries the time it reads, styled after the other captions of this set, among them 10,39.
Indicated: 4,02
